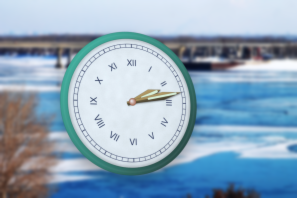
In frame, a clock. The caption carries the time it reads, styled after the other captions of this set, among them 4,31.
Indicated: 2,13
